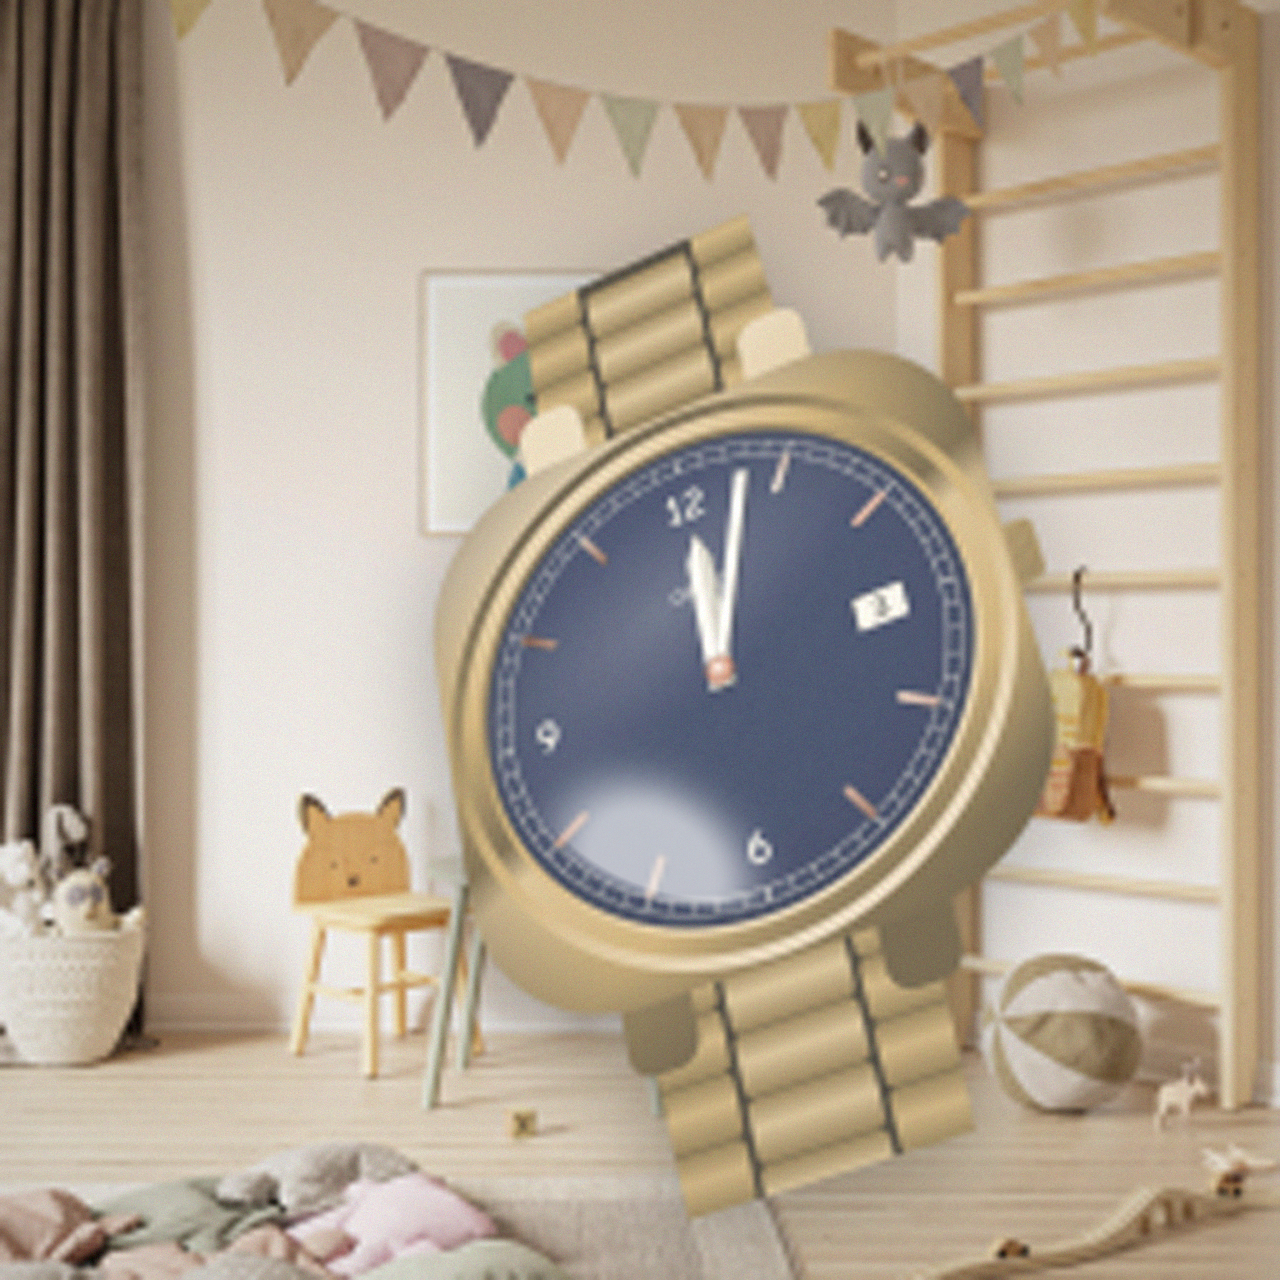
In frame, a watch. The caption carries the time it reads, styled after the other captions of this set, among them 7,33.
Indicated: 12,03
